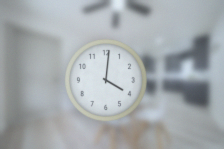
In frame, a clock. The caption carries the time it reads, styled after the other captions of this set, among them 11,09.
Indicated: 4,01
